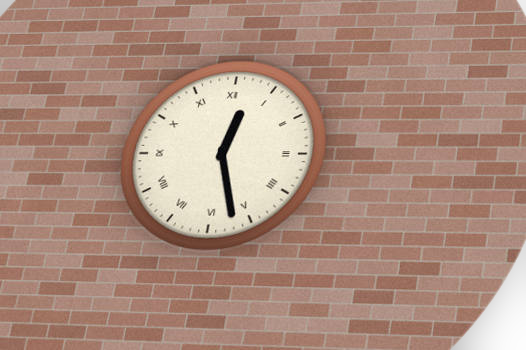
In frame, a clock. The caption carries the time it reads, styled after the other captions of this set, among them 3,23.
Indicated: 12,27
